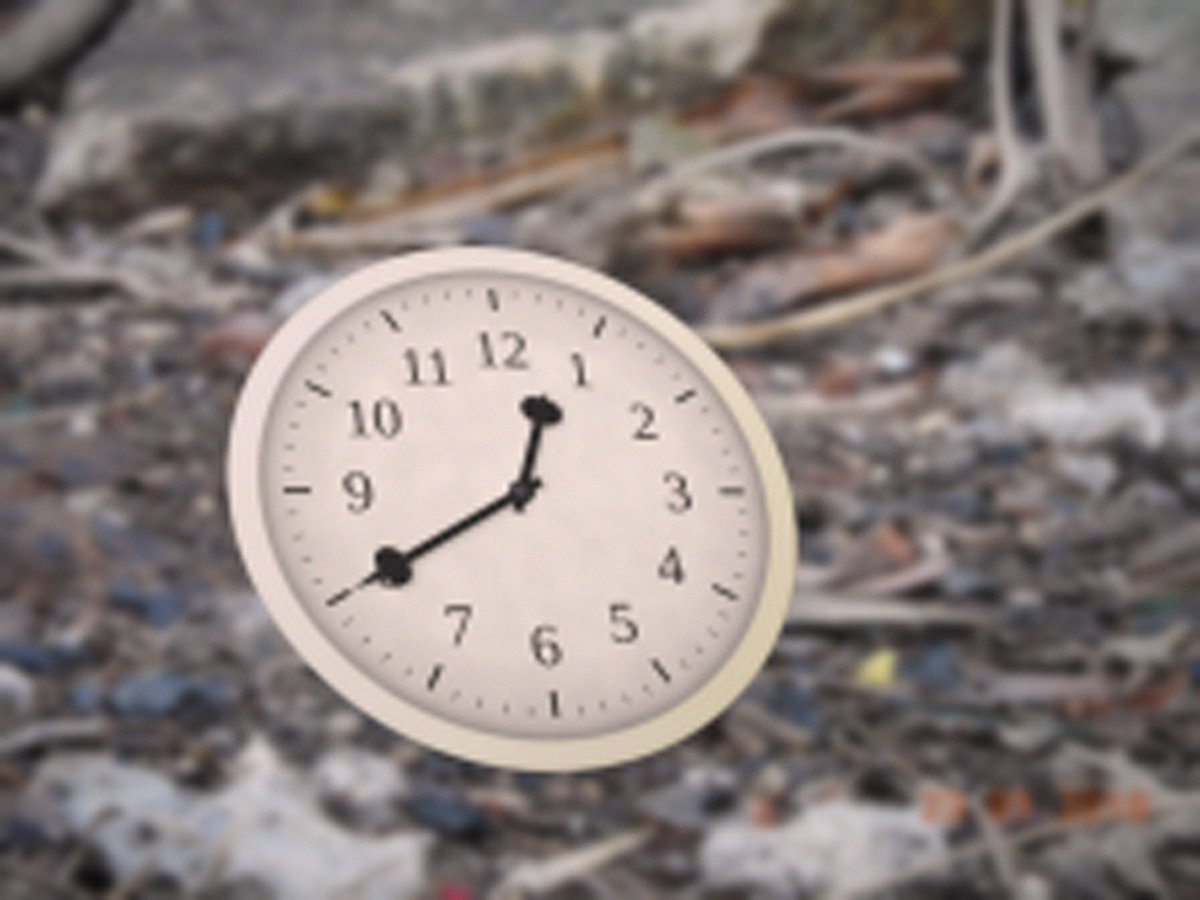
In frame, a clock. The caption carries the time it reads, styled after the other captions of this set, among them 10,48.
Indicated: 12,40
